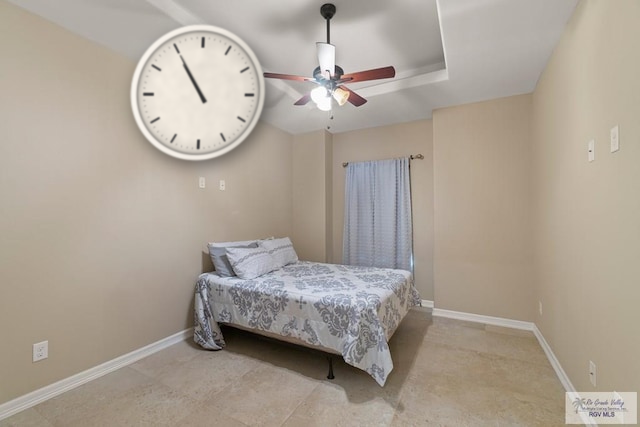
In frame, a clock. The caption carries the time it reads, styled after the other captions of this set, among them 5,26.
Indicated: 10,55
